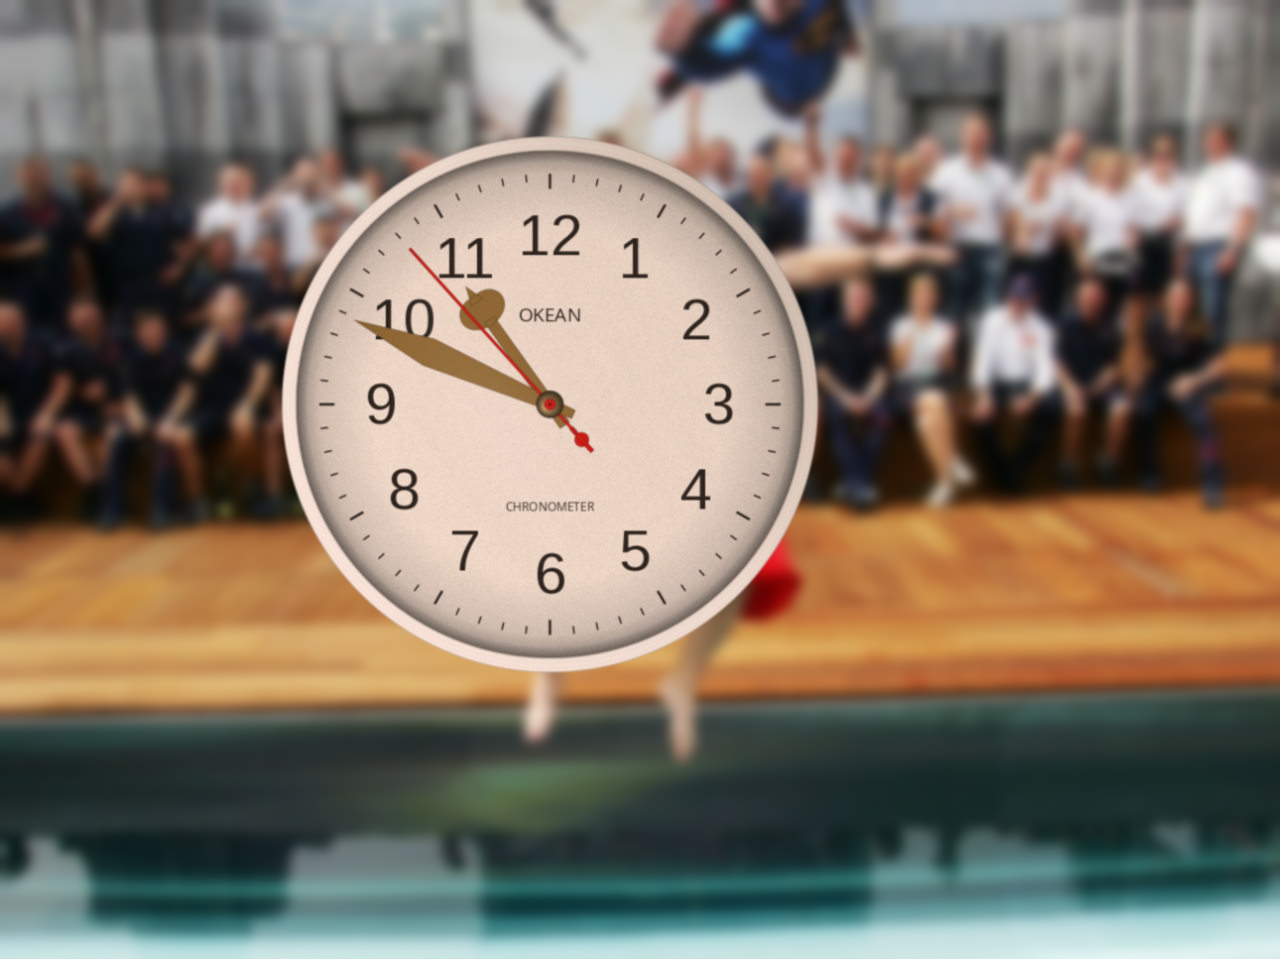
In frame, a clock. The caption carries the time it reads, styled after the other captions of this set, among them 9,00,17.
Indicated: 10,48,53
